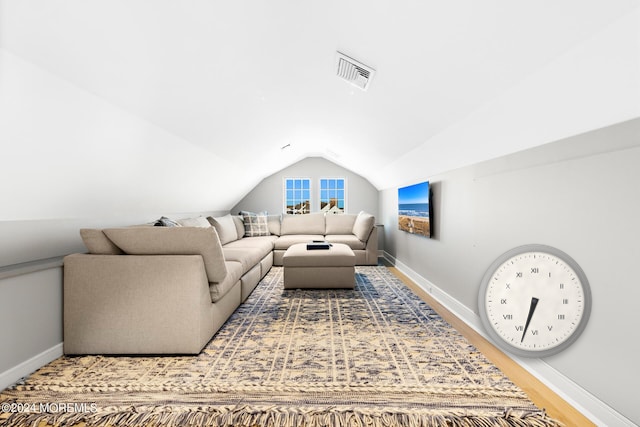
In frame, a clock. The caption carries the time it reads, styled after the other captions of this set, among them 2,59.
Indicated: 6,33
